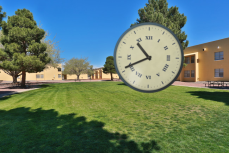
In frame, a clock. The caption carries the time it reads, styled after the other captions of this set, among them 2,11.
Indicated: 10,41
